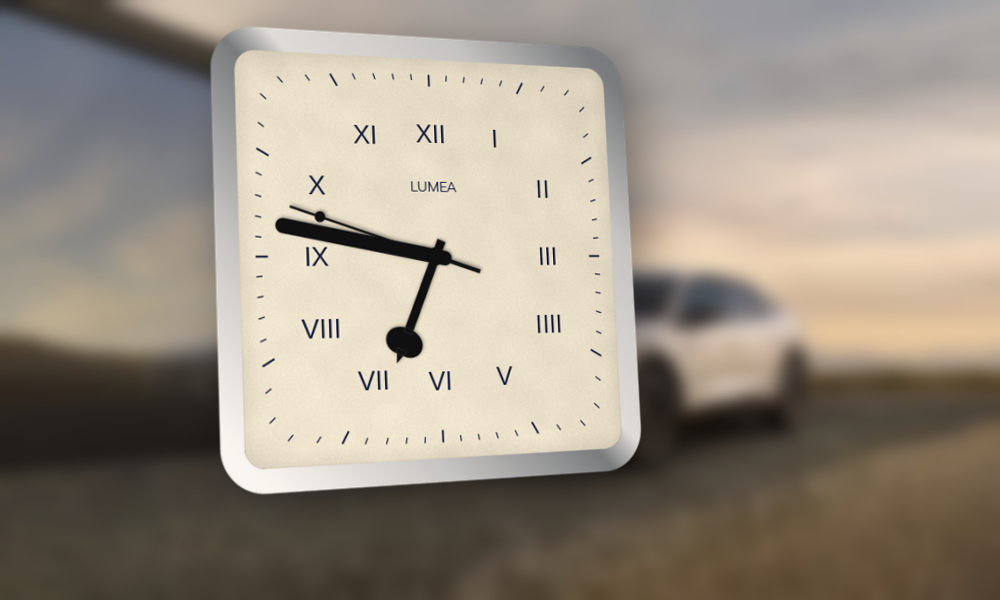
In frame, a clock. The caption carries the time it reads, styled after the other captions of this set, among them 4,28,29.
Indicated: 6,46,48
